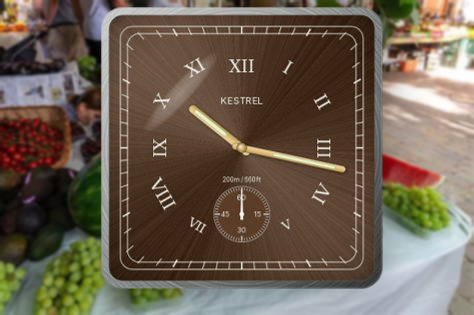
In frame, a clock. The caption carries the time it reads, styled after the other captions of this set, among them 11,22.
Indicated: 10,17
